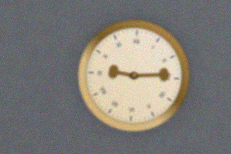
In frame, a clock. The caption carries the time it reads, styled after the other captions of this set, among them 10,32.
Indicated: 9,14
